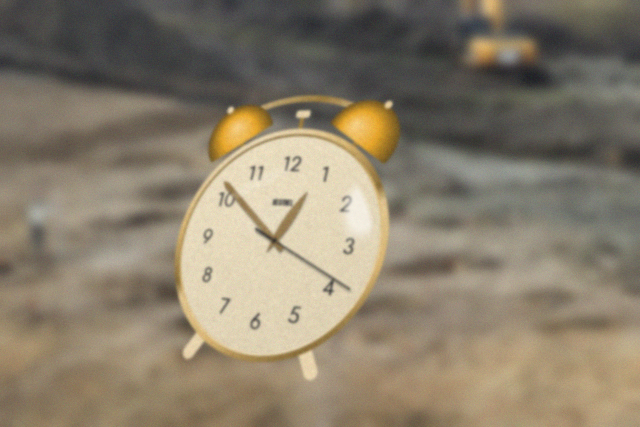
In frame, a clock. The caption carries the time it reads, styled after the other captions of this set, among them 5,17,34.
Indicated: 12,51,19
